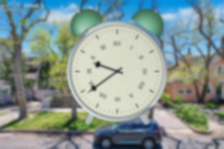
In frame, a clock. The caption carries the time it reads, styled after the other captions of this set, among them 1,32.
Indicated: 9,39
